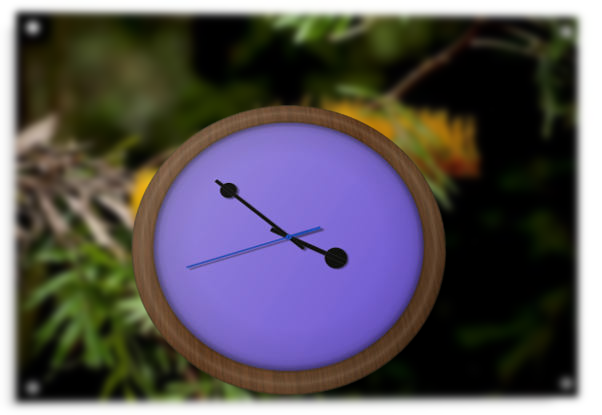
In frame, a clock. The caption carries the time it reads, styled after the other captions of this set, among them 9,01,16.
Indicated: 3,51,42
